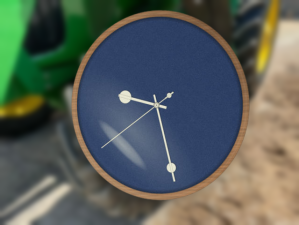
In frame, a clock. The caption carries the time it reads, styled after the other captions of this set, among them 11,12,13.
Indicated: 9,27,39
